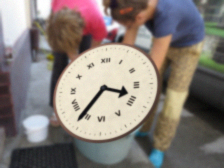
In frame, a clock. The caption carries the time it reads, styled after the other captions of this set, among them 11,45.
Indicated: 3,36
